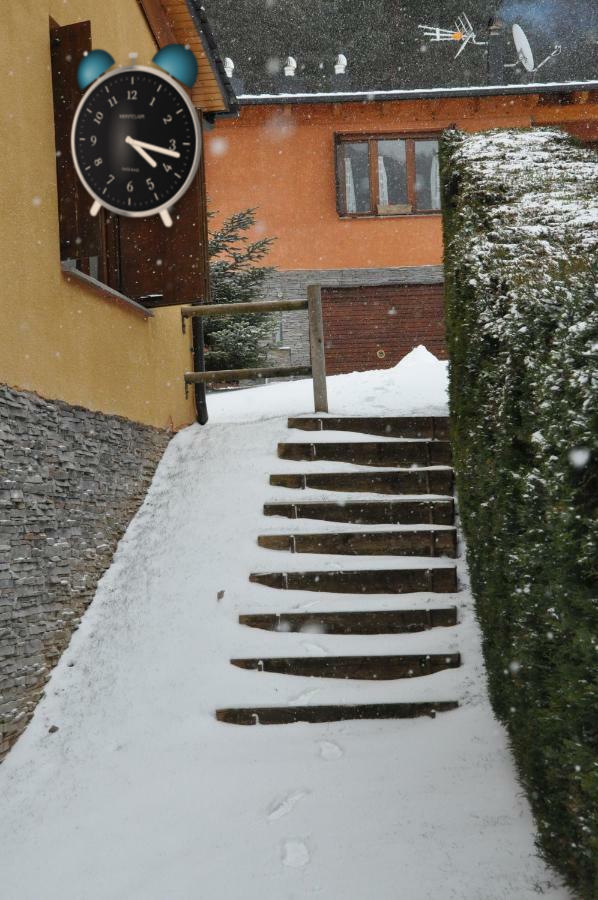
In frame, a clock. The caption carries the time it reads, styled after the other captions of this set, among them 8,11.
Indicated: 4,17
